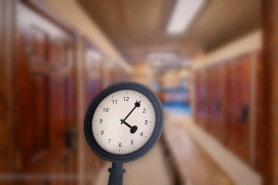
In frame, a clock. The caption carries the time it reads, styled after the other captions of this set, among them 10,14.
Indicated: 4,06
